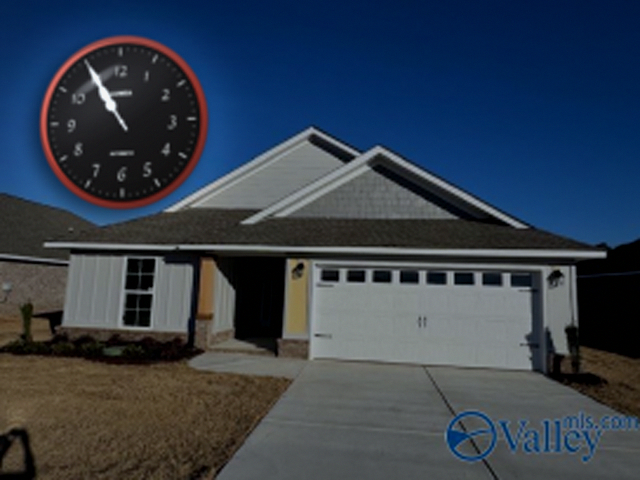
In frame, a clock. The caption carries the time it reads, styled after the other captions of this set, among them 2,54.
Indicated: 10,55
